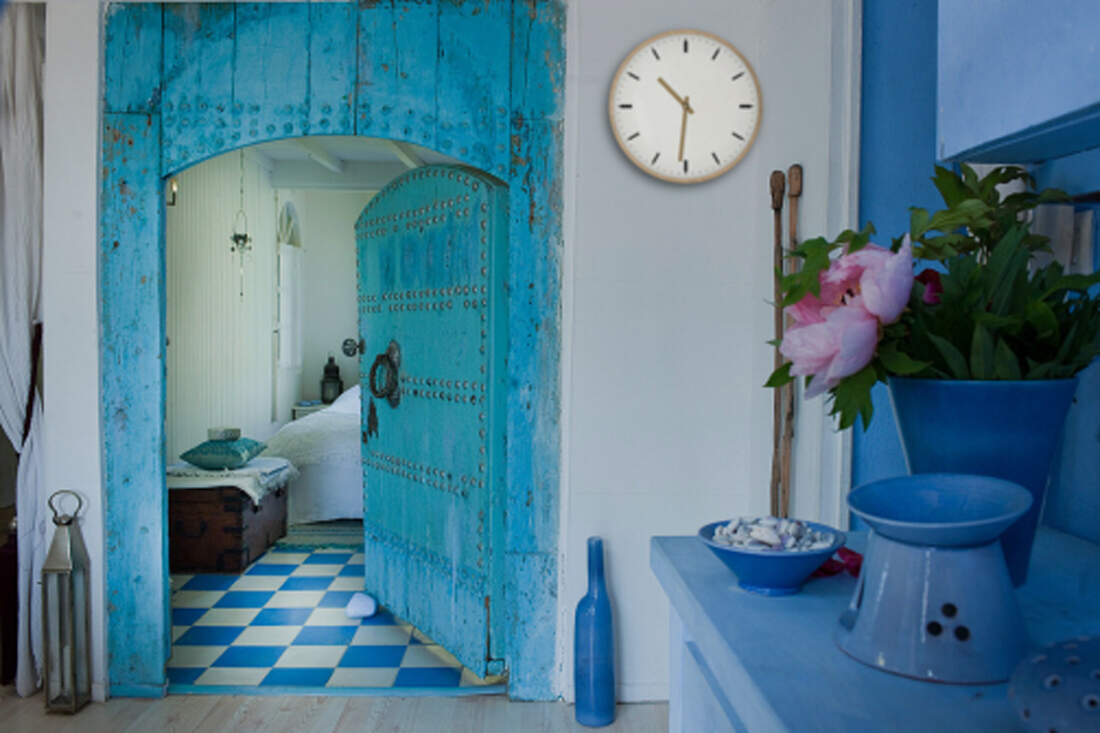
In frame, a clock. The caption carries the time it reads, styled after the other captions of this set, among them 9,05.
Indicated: 10,31
